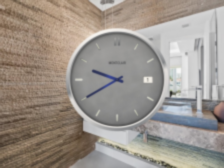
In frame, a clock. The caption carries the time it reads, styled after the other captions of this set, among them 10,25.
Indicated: 9,40
